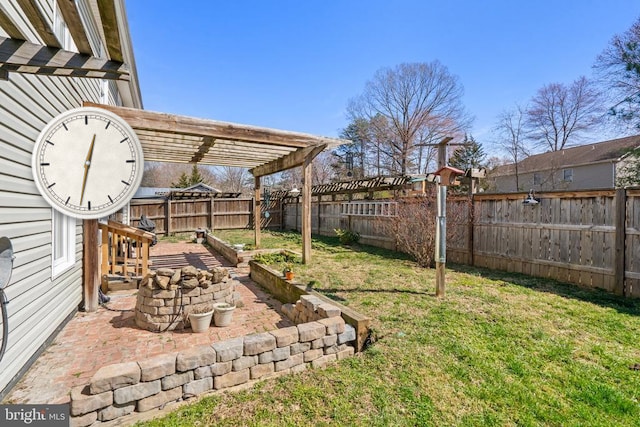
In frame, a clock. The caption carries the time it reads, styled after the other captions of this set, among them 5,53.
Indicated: 12,32
